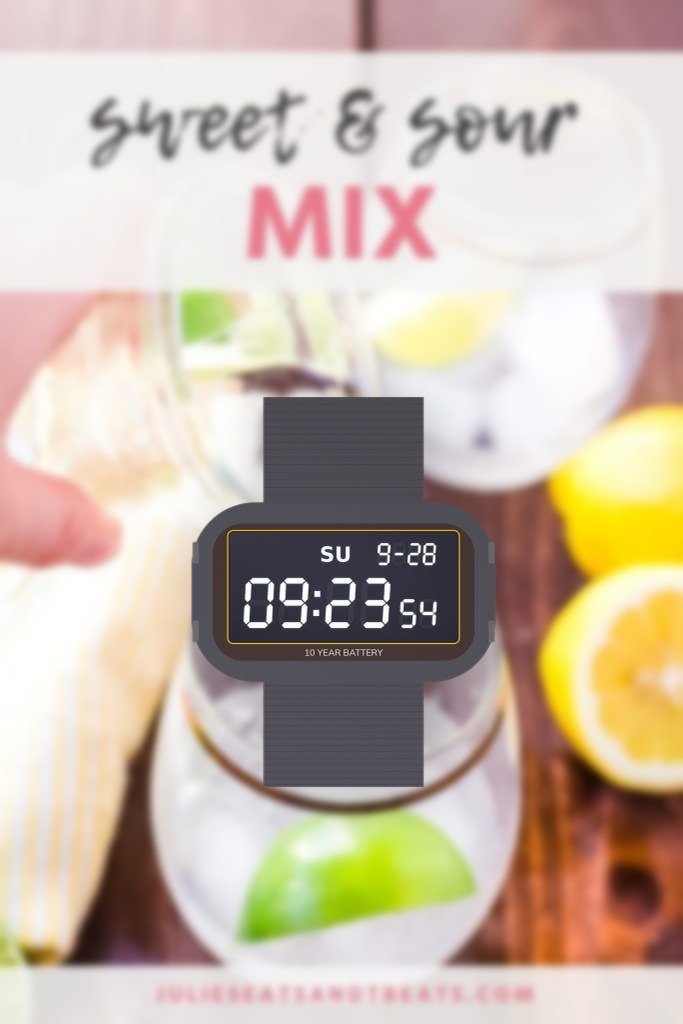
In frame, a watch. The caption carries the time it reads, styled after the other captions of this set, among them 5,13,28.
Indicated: 9,23,54
